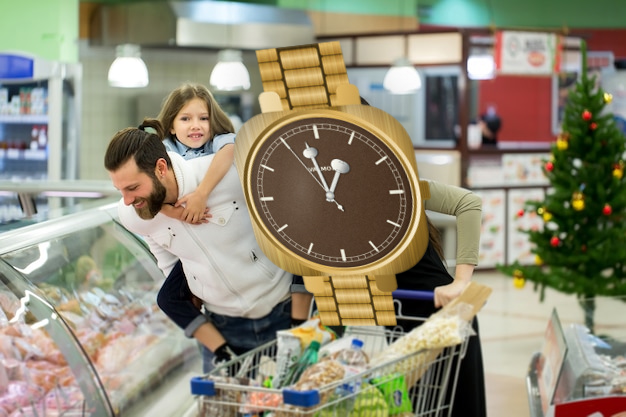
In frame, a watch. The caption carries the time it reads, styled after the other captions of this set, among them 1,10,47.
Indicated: 12,57,55
